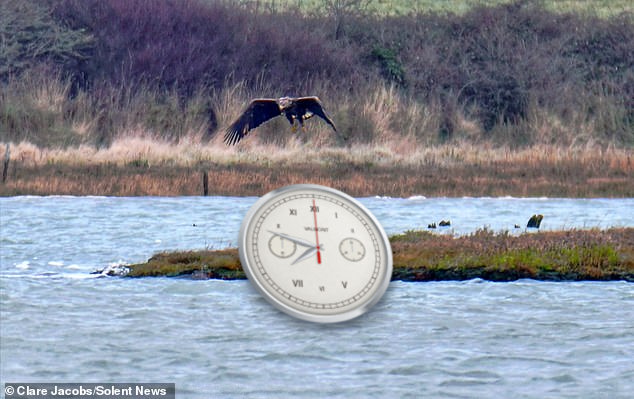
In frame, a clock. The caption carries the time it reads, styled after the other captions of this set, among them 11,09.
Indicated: 7,48
